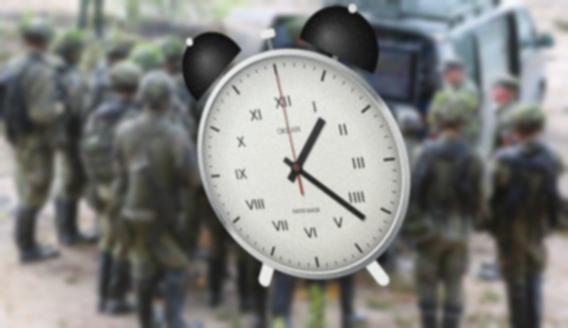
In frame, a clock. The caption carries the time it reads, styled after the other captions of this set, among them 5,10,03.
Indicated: 1,22,00
